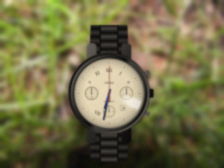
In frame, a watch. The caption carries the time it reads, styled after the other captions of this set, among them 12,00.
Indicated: 6,32
